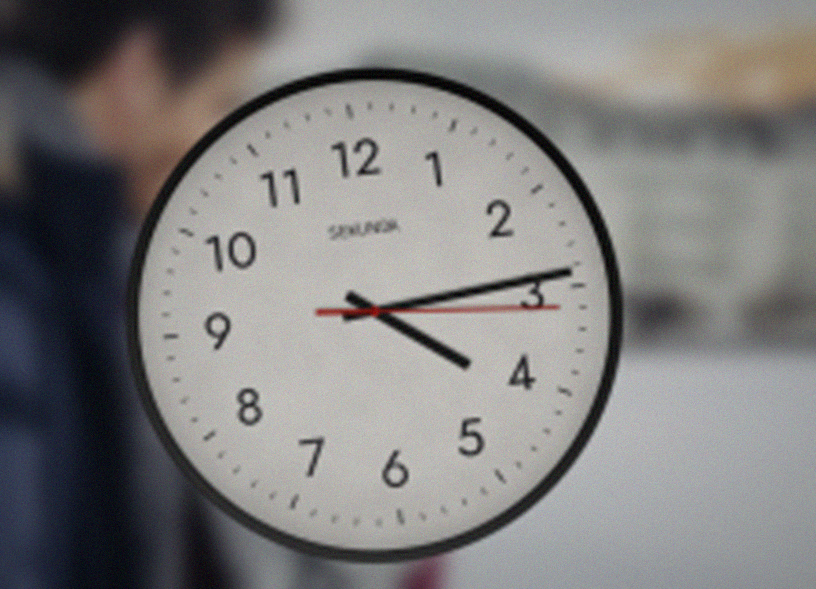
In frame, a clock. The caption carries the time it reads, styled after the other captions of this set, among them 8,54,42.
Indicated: 4,14,16
